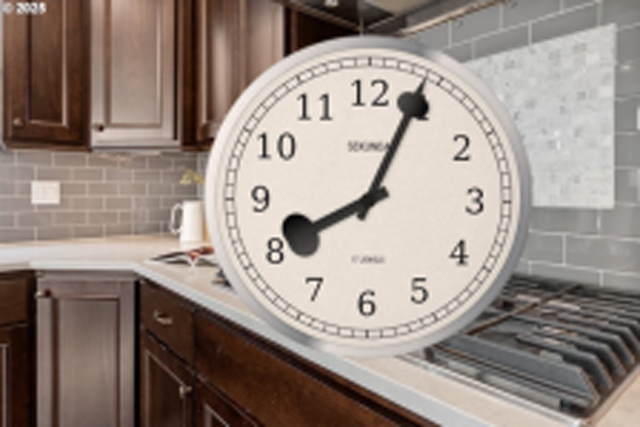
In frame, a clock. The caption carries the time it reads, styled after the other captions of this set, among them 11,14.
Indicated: 8,04
